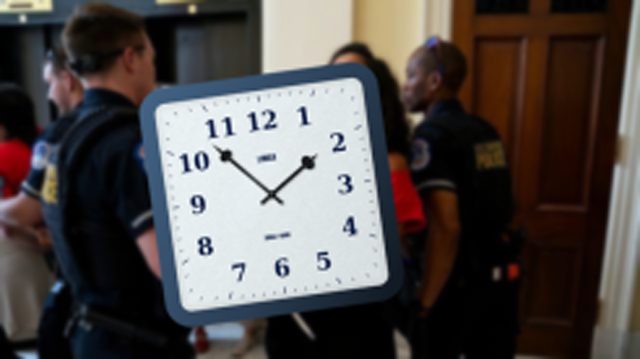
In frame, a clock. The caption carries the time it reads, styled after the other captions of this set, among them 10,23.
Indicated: 1,53
